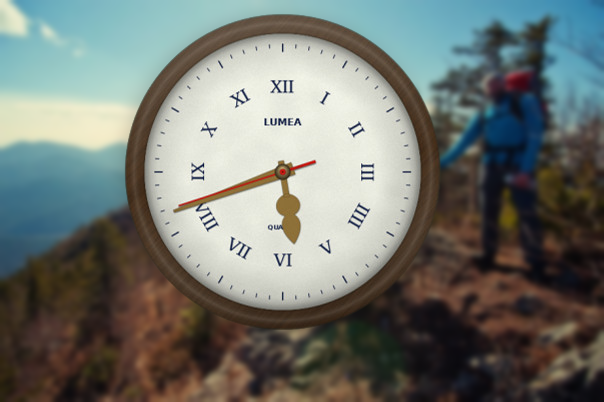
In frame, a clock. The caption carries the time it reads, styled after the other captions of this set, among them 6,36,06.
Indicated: 5,41,42
